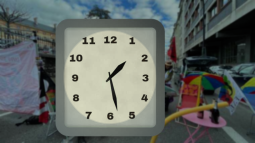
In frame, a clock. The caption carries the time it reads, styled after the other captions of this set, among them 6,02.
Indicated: 1,28
